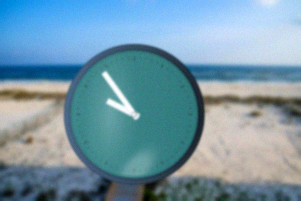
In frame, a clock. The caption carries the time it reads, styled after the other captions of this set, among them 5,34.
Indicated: 9,54
